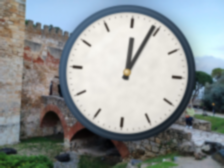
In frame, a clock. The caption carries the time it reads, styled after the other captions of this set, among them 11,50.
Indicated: 12,04
